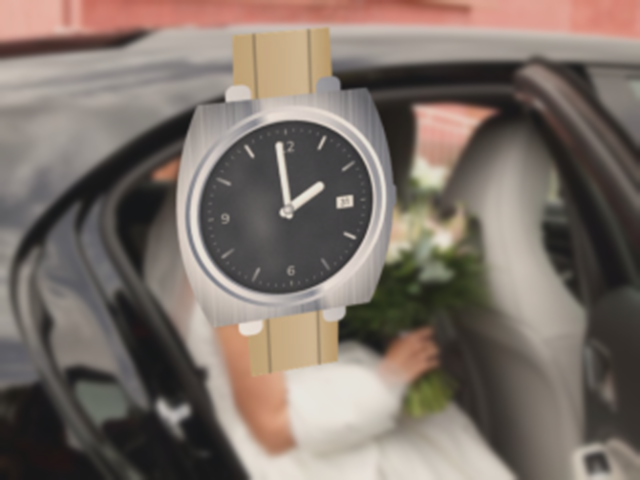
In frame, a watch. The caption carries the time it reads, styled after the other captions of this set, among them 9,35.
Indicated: 1,59
